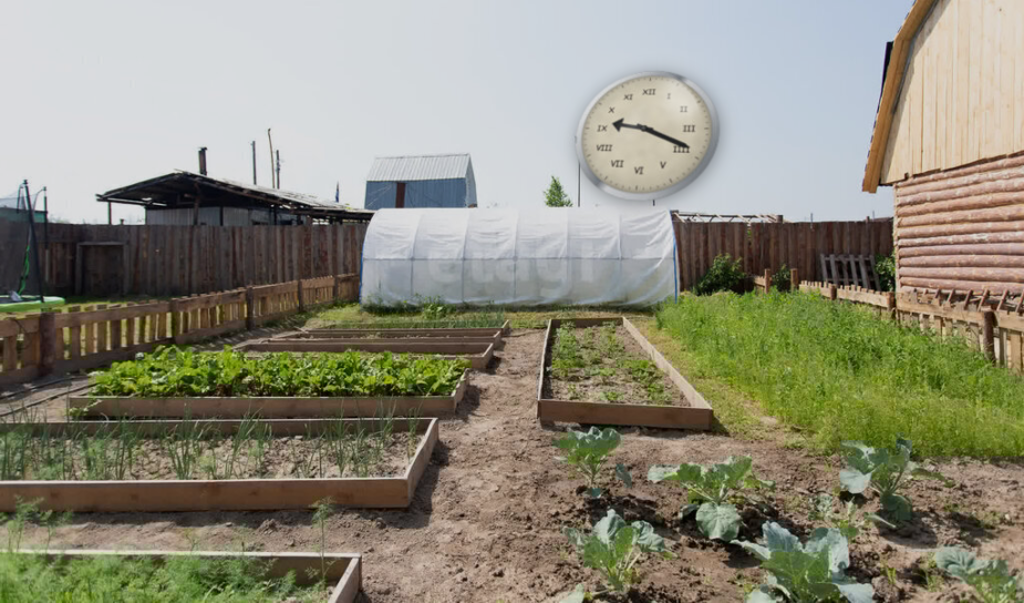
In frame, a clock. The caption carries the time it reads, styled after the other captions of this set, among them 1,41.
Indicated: 9,19
